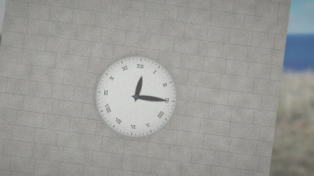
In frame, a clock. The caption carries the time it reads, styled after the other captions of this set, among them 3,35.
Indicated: 12,15
